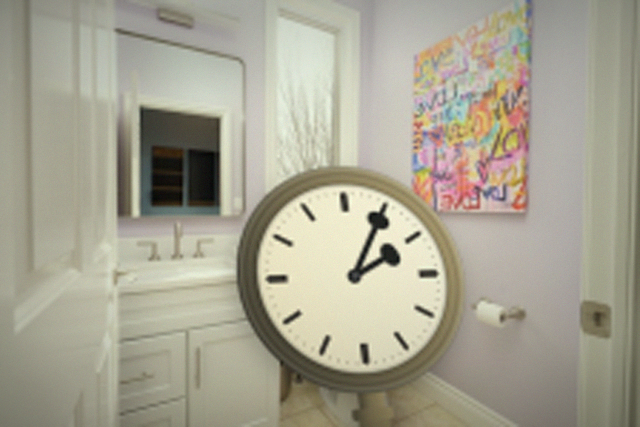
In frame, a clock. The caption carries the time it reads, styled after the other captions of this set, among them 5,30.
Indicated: 2,05
